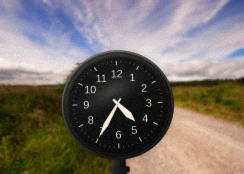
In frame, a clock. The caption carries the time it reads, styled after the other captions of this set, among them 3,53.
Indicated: 4,35
